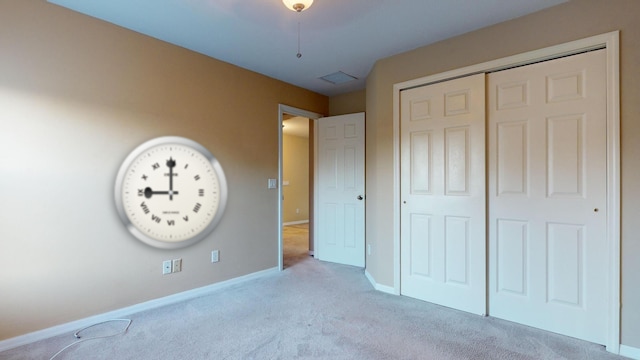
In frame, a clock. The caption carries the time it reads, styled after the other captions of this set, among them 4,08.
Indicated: 9,00
